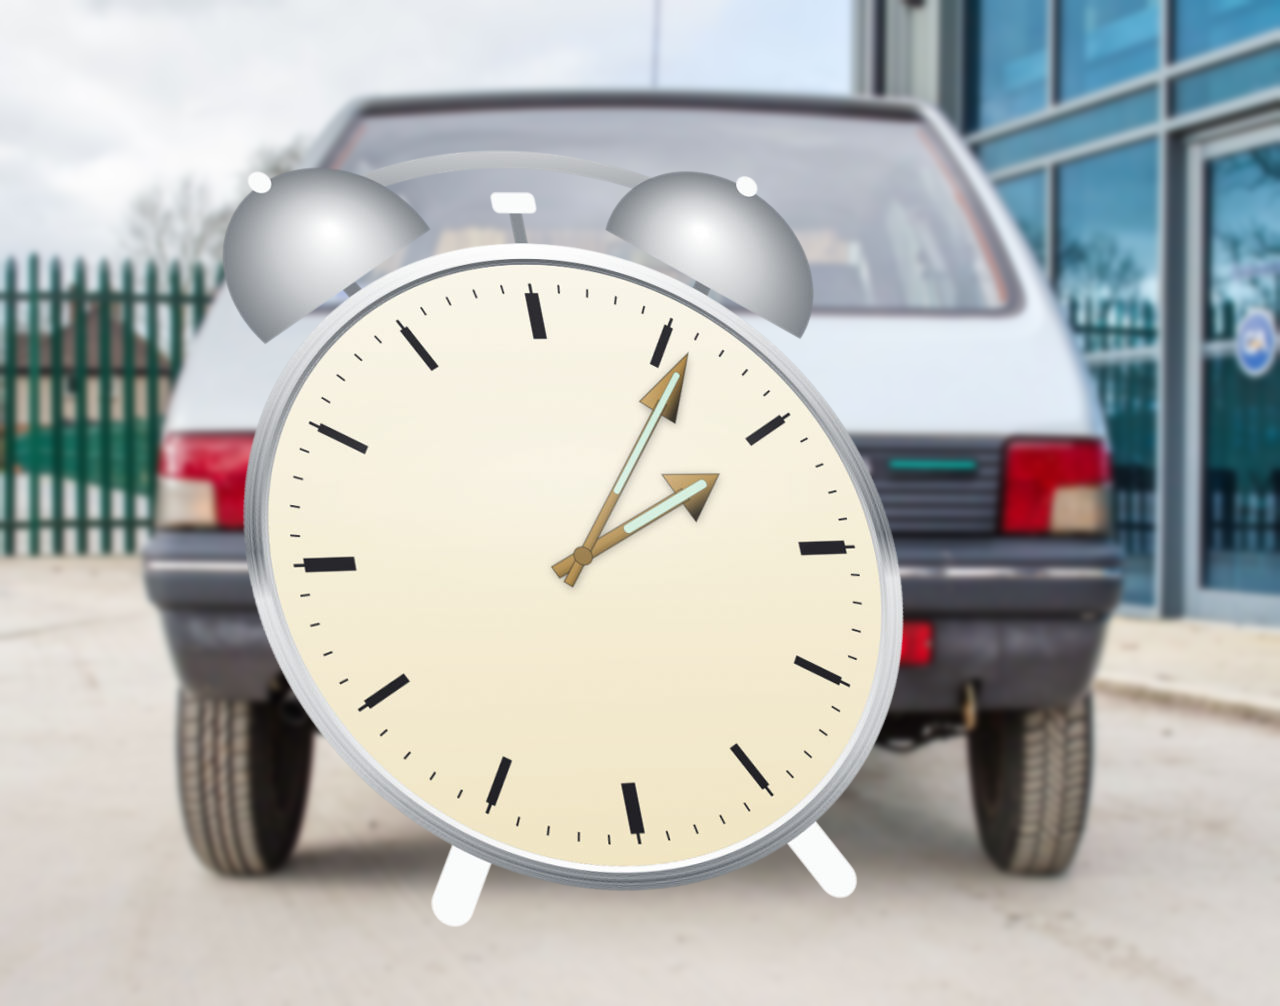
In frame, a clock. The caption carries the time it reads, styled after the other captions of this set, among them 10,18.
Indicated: 2,06
